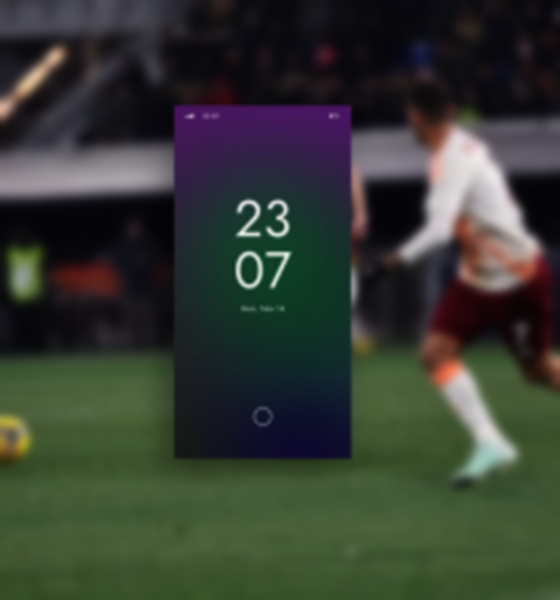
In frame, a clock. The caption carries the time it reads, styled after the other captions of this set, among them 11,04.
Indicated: 23,07
